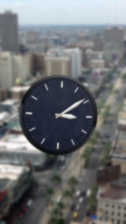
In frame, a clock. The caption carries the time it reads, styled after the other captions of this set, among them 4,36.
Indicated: 3,09
